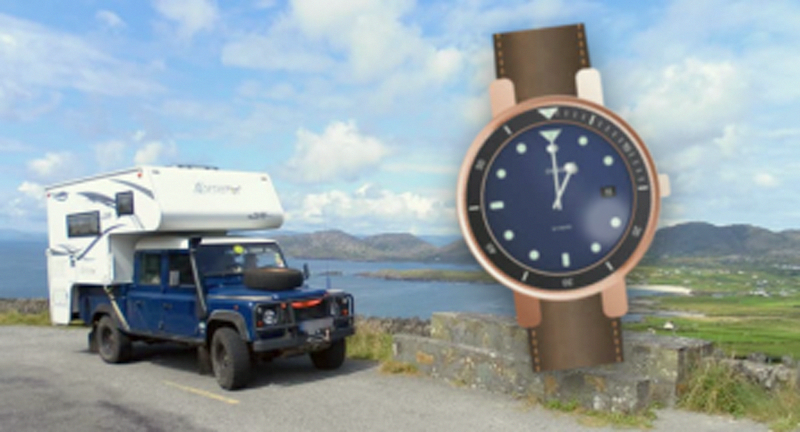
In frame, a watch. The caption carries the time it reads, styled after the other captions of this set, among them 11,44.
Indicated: 1,00
